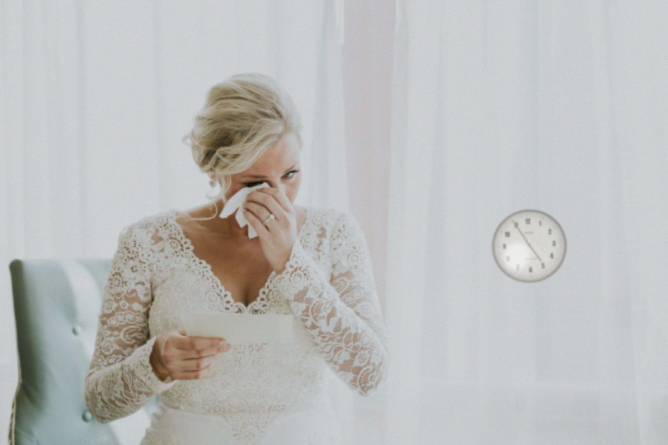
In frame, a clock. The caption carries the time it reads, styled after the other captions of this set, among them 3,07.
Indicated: 4,55
